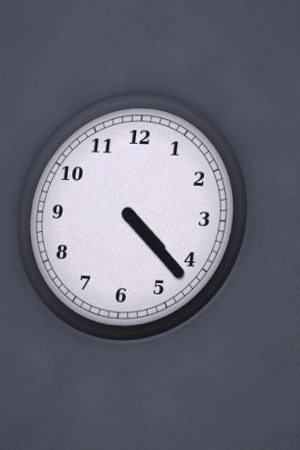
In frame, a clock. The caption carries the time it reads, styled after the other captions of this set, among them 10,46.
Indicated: 4,22
